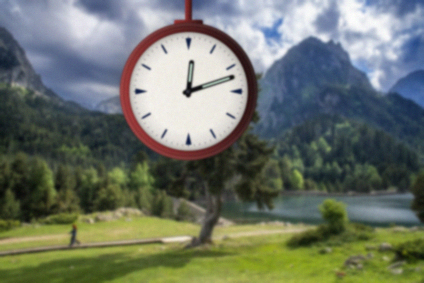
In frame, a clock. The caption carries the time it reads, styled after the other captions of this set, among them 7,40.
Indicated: 12,12
